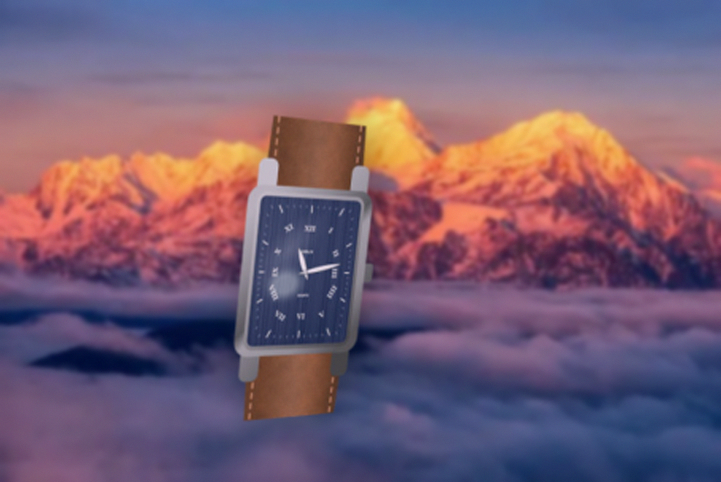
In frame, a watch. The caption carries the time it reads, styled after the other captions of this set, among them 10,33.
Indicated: 11,13
